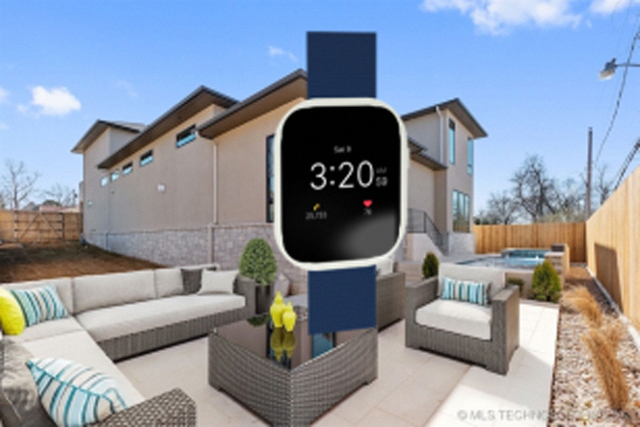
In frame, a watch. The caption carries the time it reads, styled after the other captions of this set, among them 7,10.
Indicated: 3,20
